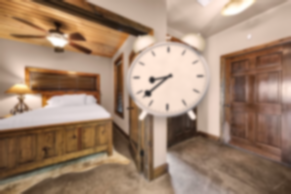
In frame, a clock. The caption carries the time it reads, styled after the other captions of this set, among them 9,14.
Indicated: 8,38
